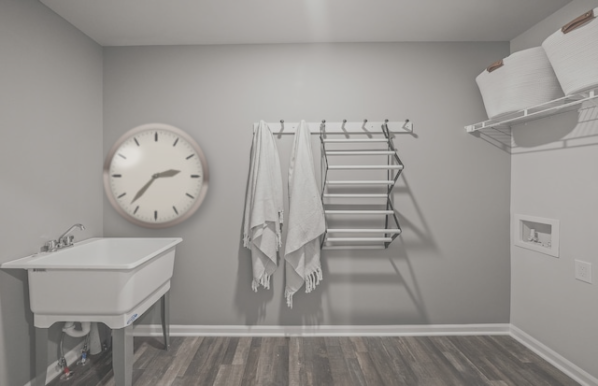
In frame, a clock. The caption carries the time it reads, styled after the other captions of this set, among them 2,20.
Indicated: 2,37
